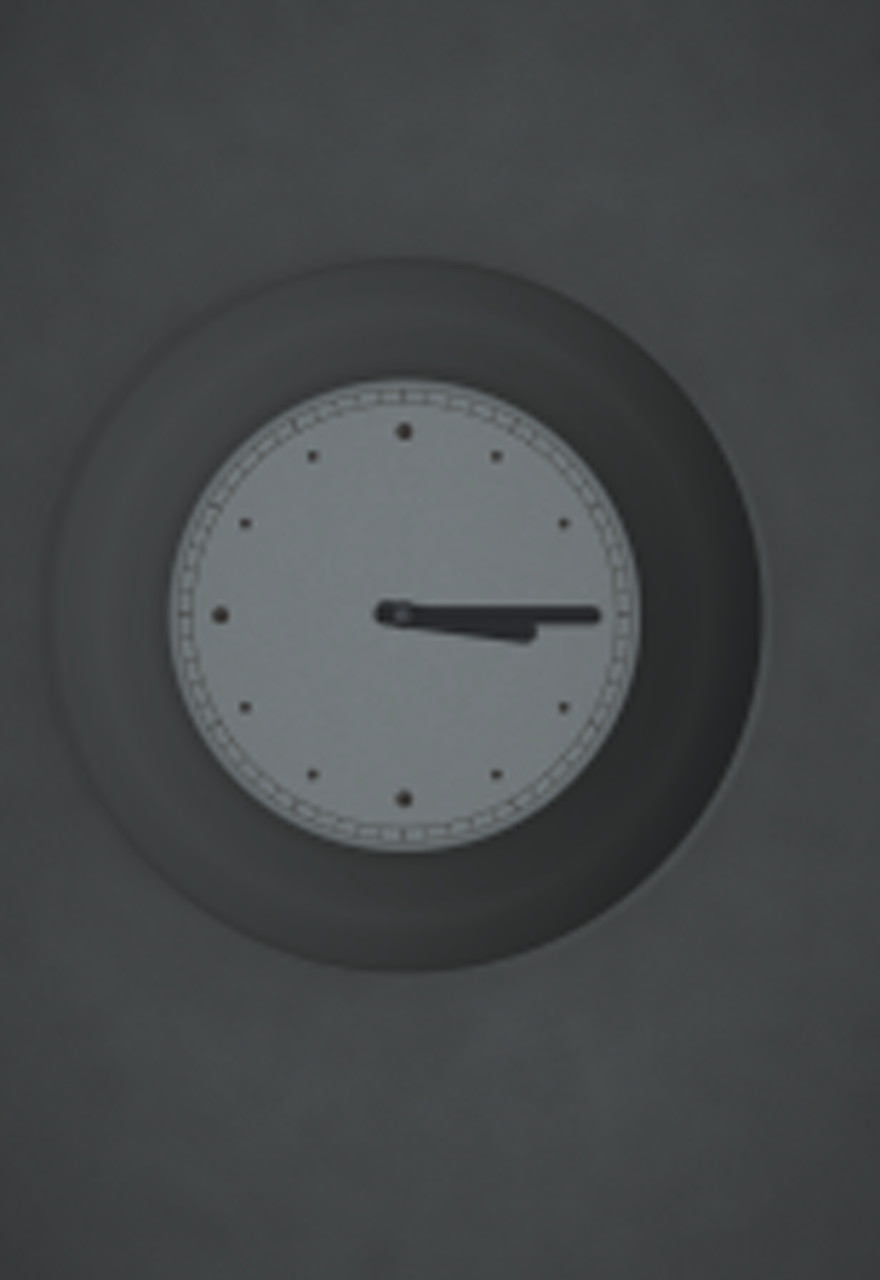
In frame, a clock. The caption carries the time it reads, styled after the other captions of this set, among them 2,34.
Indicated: 3,15
